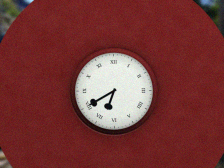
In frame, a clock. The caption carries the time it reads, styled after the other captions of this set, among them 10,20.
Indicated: 6,40
